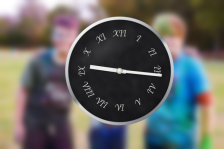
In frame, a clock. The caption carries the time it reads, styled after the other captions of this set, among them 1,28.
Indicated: 9,16
